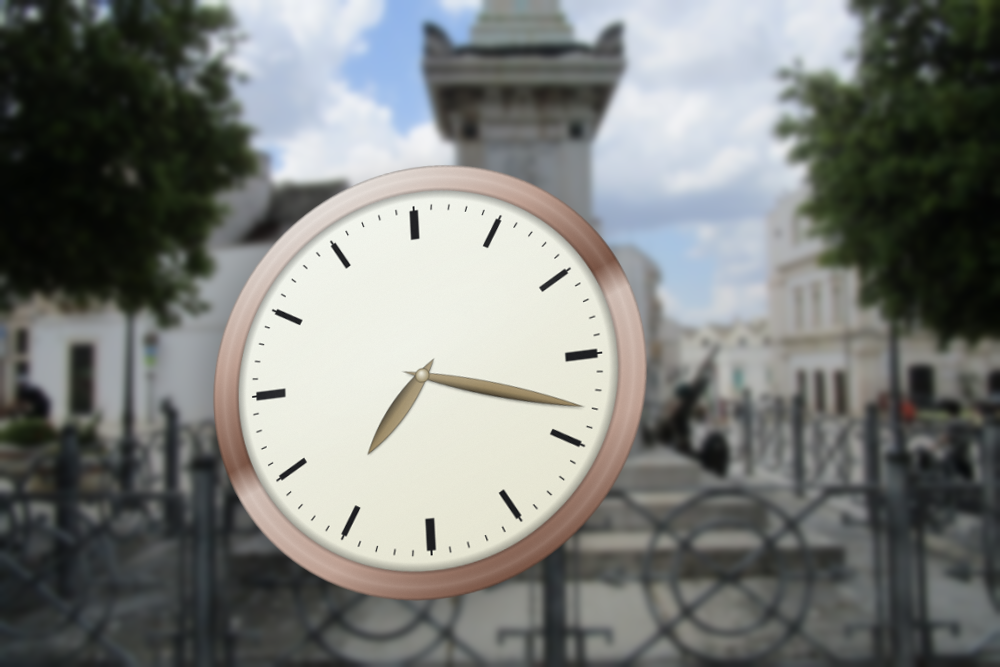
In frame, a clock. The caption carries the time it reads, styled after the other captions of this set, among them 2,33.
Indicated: 7,18
